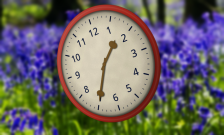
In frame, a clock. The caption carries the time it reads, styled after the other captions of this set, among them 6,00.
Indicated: 1,35
